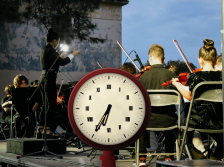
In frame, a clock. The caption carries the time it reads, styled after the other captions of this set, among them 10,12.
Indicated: 6,35
